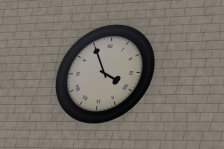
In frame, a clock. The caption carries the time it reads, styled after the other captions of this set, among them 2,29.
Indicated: 3,55
